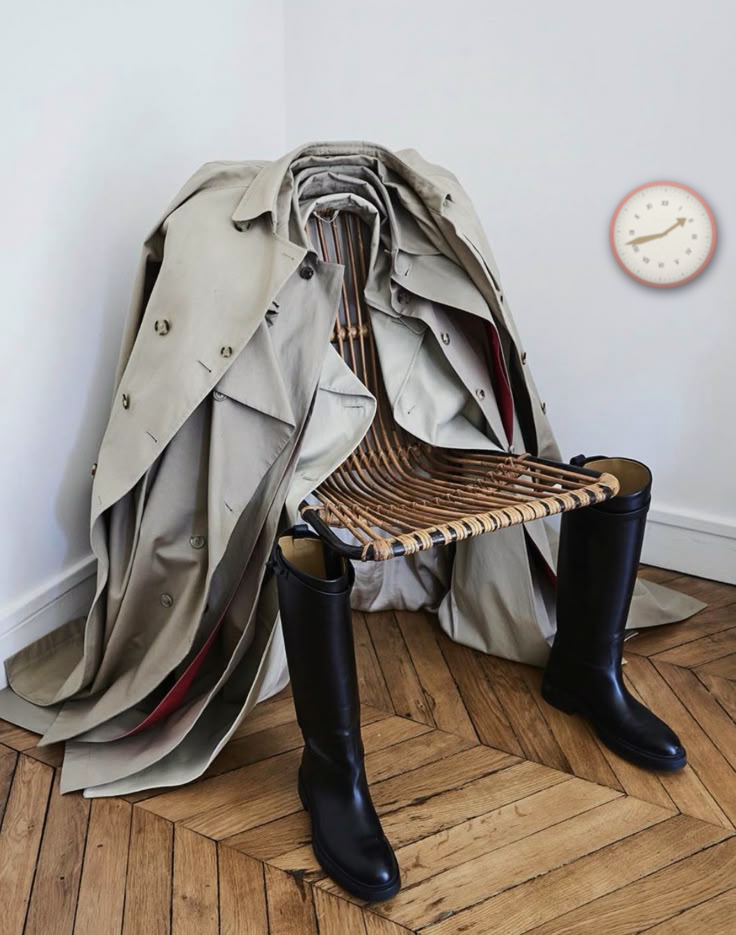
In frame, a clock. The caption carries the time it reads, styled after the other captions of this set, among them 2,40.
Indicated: 1,42
